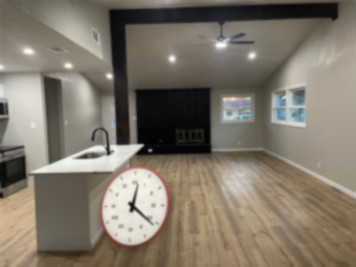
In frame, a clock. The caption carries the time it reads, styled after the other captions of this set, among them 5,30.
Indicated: 12,21
